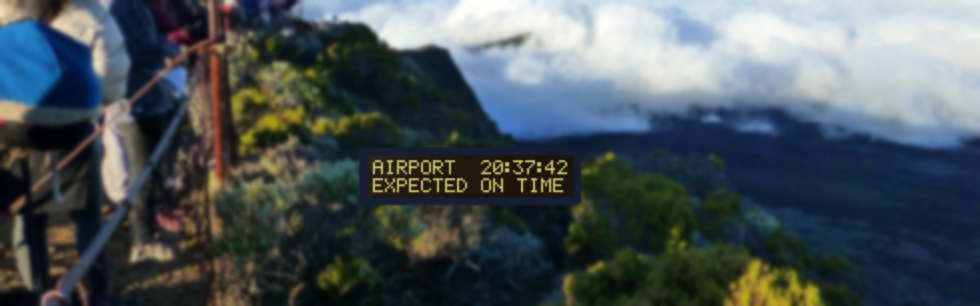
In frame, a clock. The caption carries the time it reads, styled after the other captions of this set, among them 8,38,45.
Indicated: 20,37,42
